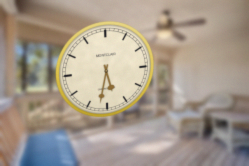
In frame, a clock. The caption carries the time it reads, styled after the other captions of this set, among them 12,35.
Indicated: 5,32
